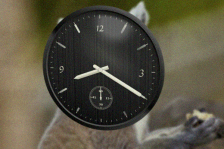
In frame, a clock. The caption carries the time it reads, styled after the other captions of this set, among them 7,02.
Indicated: 8,20
